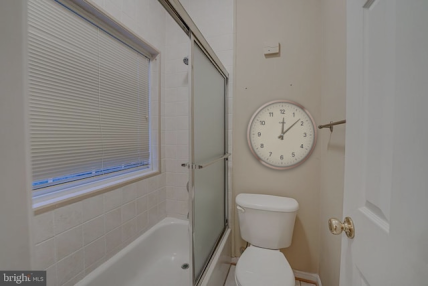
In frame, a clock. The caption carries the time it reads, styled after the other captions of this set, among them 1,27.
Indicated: 12,08
